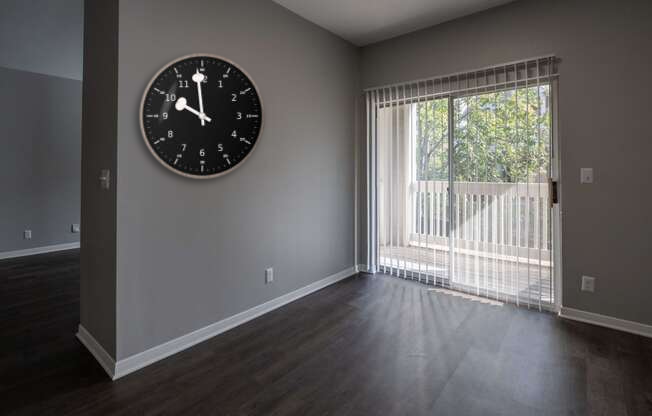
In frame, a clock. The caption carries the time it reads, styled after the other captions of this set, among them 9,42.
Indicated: 9,59
